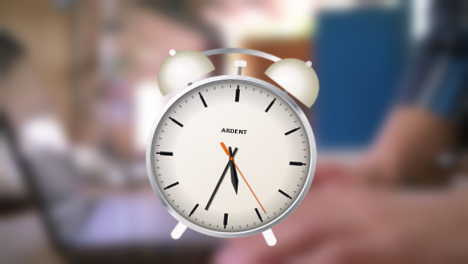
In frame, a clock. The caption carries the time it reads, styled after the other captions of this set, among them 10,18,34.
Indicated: 5,33,24
